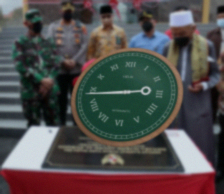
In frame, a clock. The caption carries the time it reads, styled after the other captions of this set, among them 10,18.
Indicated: 2,44
